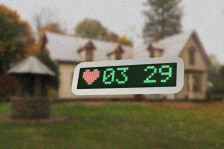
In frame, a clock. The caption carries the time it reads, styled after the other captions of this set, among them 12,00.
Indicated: 3,29
